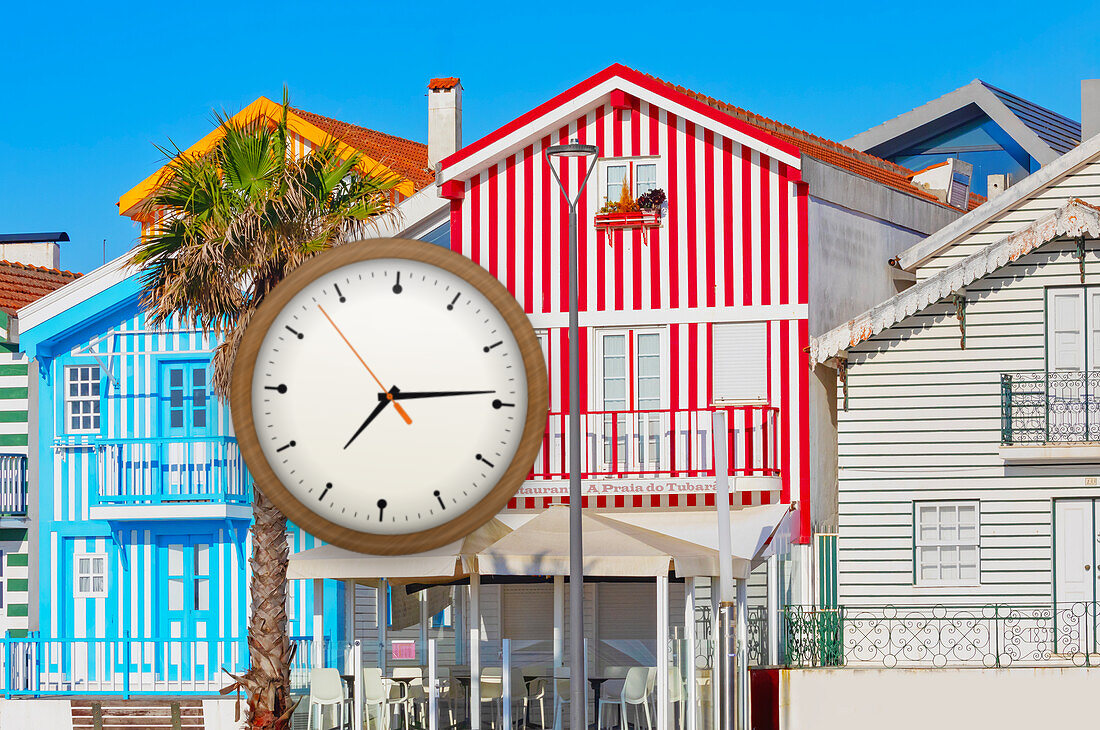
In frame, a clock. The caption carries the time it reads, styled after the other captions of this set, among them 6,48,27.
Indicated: 7,13,53
